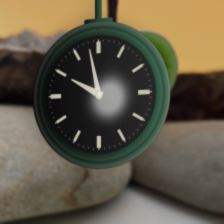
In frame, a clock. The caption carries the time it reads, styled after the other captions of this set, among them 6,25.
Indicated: 9,58
